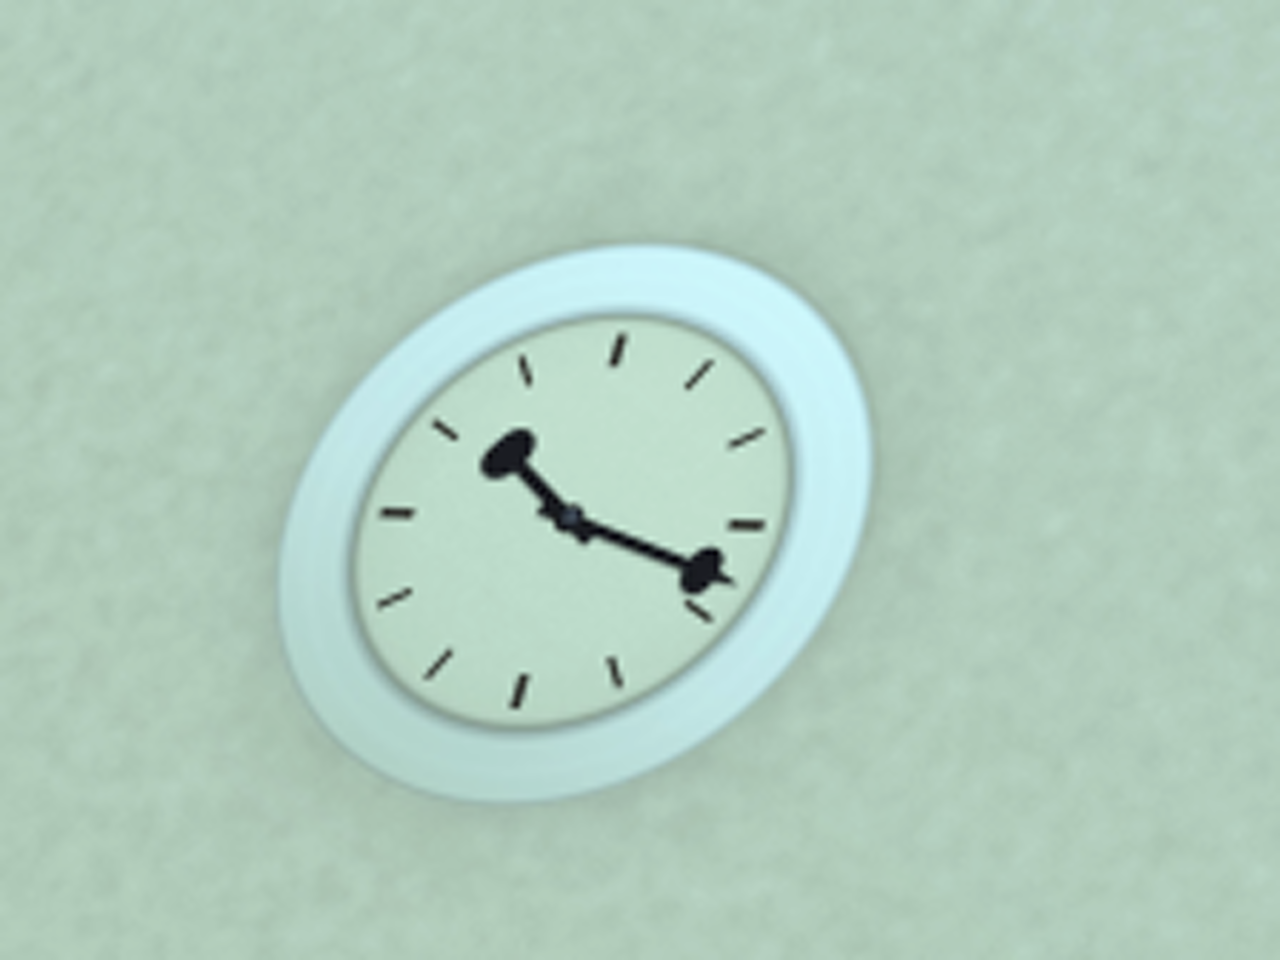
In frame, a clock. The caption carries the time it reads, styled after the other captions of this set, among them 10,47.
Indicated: 10,18
